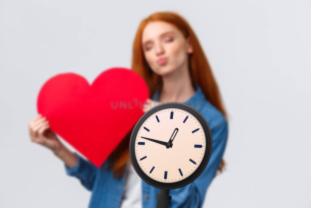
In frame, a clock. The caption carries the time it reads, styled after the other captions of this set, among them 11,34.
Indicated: 12,47
